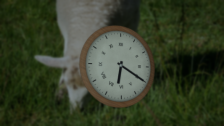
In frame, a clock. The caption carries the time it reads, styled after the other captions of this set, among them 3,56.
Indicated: 6,20
